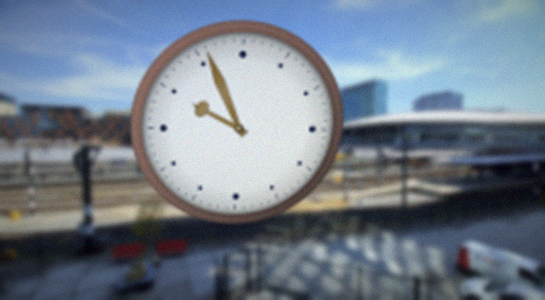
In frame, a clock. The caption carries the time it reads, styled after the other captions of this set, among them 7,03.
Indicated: 9,56
